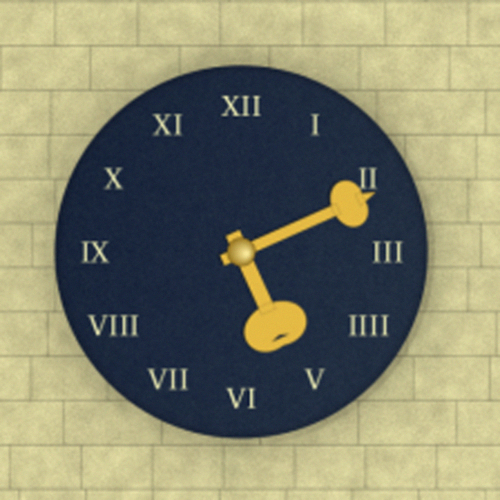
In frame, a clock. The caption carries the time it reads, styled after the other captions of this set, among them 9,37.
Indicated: 5,11
